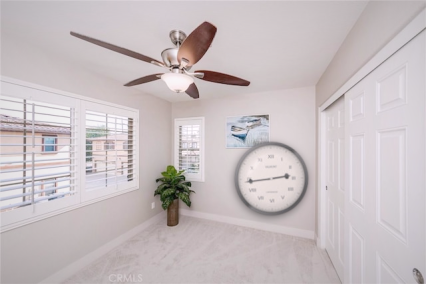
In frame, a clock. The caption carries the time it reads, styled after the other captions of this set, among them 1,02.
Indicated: 2,44
